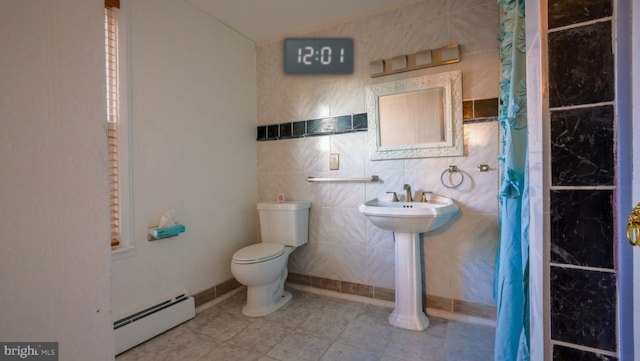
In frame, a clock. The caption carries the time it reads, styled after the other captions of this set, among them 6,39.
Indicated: 12,01
